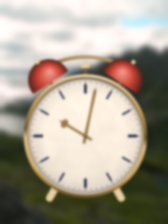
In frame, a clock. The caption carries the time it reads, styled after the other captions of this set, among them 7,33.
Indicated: 10,02
